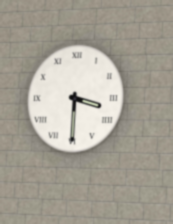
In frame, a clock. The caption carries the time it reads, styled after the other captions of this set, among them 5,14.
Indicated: 3,30
